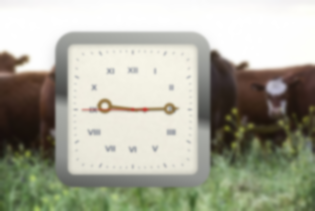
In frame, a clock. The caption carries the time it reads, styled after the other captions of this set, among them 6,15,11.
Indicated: 9,14,45
